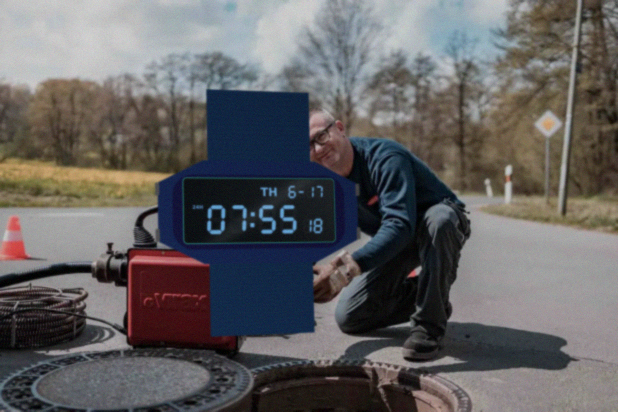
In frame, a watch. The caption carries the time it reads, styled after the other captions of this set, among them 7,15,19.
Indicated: 7,55,18
